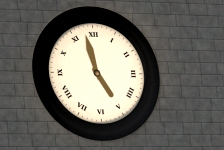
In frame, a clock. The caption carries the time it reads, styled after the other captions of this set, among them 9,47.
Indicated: 4,58
